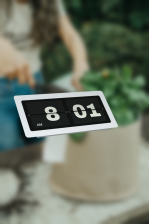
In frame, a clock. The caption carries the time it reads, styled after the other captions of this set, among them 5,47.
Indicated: 8,01
